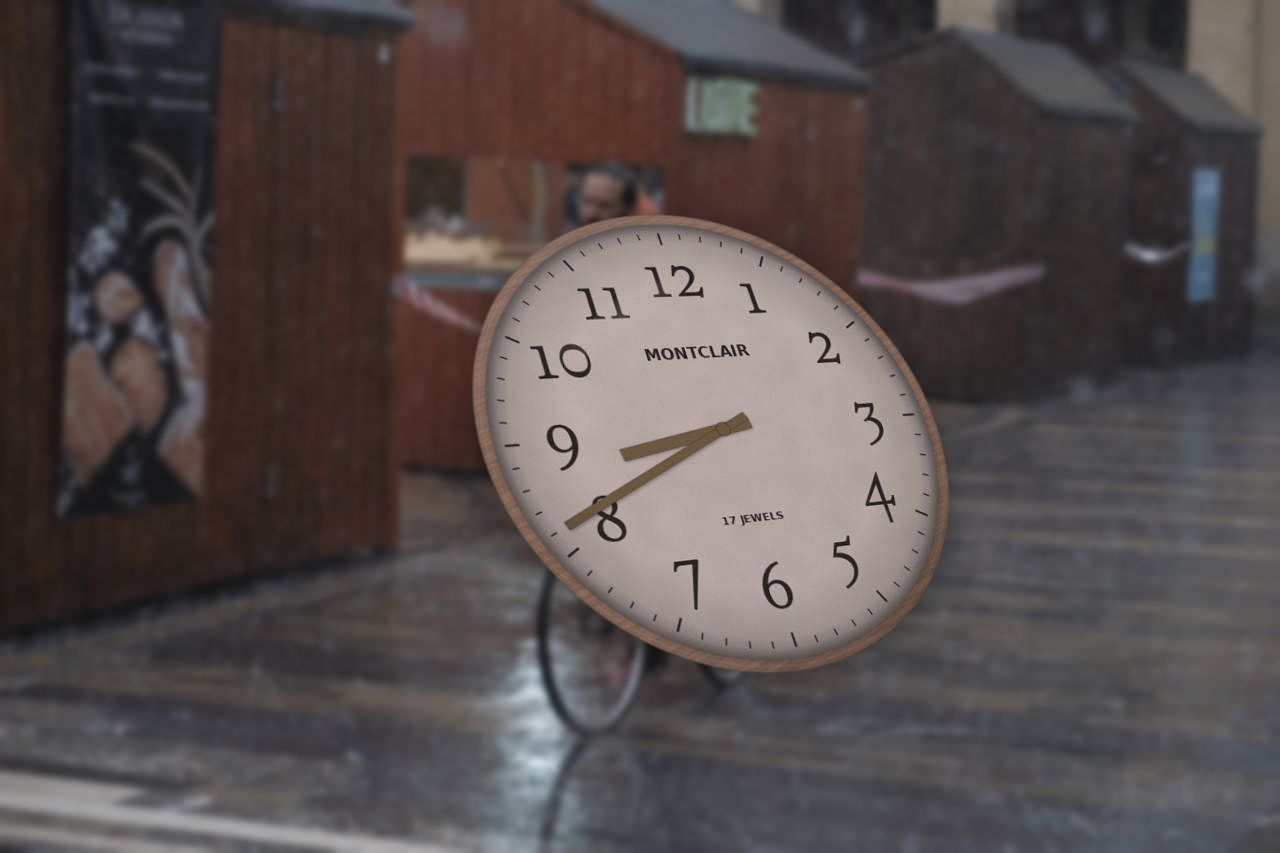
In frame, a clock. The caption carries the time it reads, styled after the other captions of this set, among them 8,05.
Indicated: 8,41
